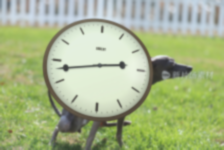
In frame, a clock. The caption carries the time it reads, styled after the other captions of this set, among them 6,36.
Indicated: 2,43
